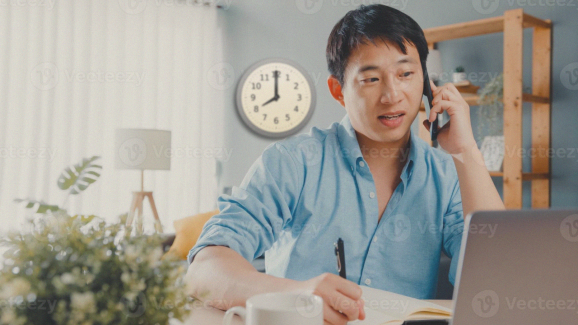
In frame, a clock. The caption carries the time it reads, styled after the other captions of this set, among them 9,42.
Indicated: 8,00
